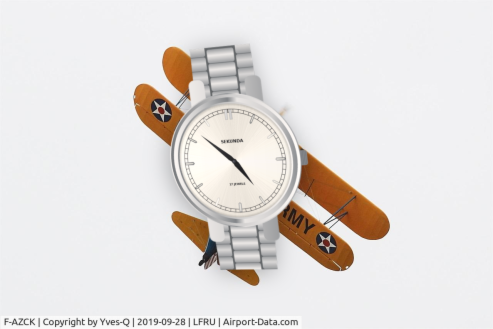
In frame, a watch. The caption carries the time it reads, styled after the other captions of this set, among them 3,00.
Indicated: 4,52
